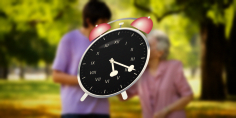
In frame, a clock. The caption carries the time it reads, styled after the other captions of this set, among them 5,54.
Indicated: 5,19
